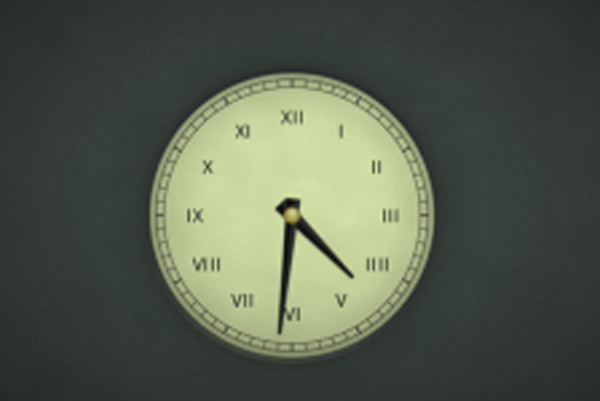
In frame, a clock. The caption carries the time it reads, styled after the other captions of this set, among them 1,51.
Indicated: 4,31
